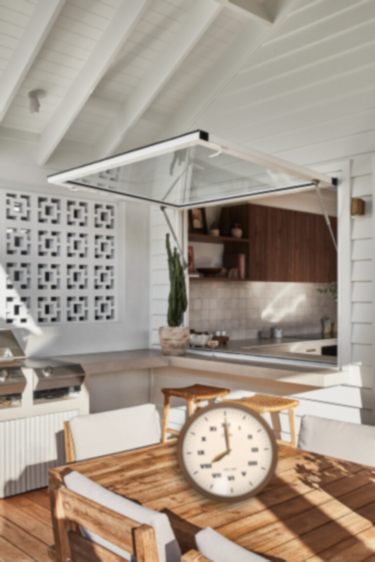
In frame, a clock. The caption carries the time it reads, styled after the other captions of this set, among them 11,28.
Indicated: 8,00
